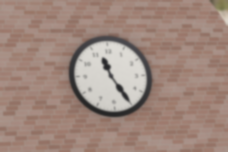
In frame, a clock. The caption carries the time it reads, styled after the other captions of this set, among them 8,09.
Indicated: 11,25
